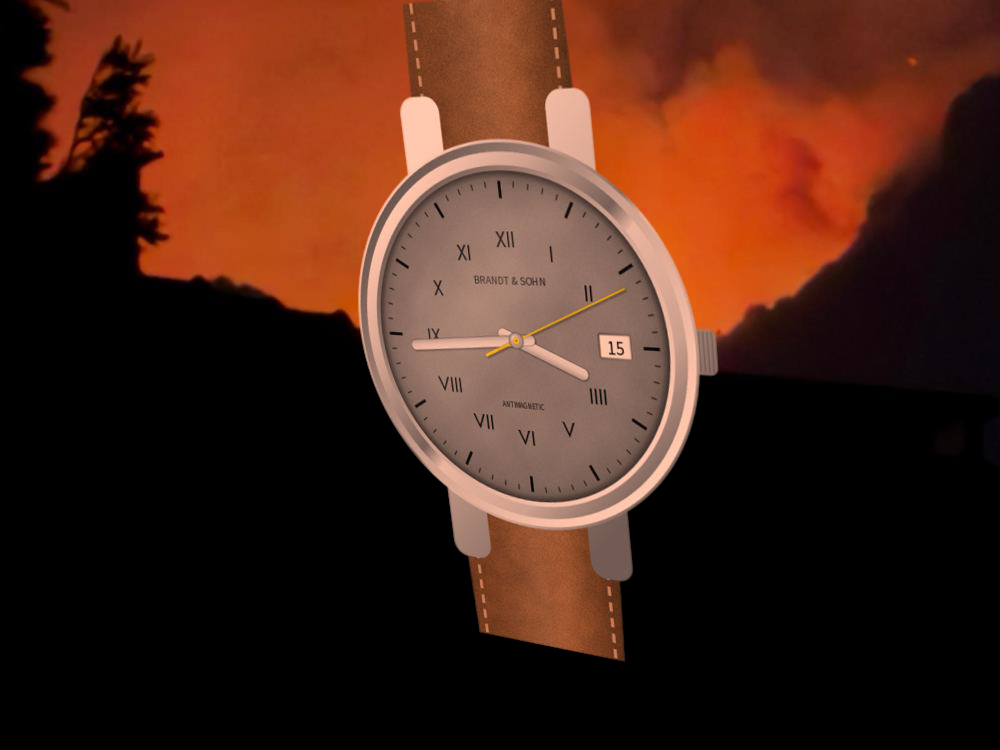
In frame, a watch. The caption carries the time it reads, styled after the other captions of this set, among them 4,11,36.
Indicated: 3,44,11
